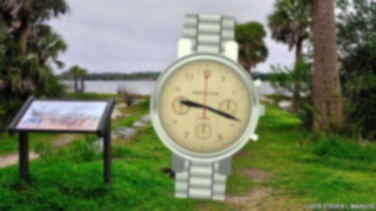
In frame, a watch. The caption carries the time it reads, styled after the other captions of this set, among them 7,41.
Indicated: 9,18
